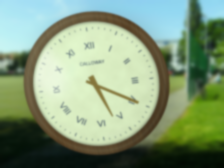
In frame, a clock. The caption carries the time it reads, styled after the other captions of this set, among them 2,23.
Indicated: 5,20
